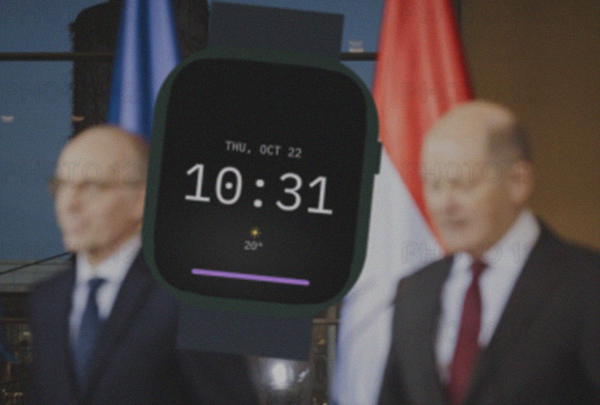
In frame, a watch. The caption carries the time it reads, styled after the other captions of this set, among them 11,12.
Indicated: 10,31
